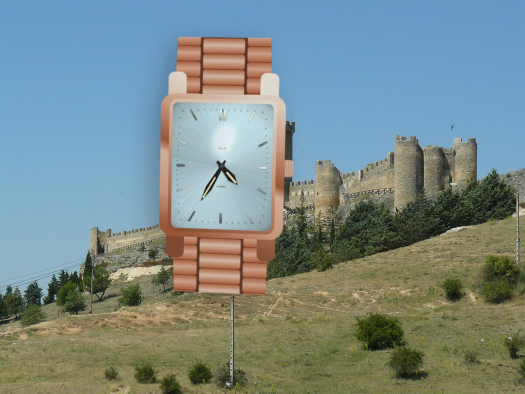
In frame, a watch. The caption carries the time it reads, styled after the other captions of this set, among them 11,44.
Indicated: 4,35
